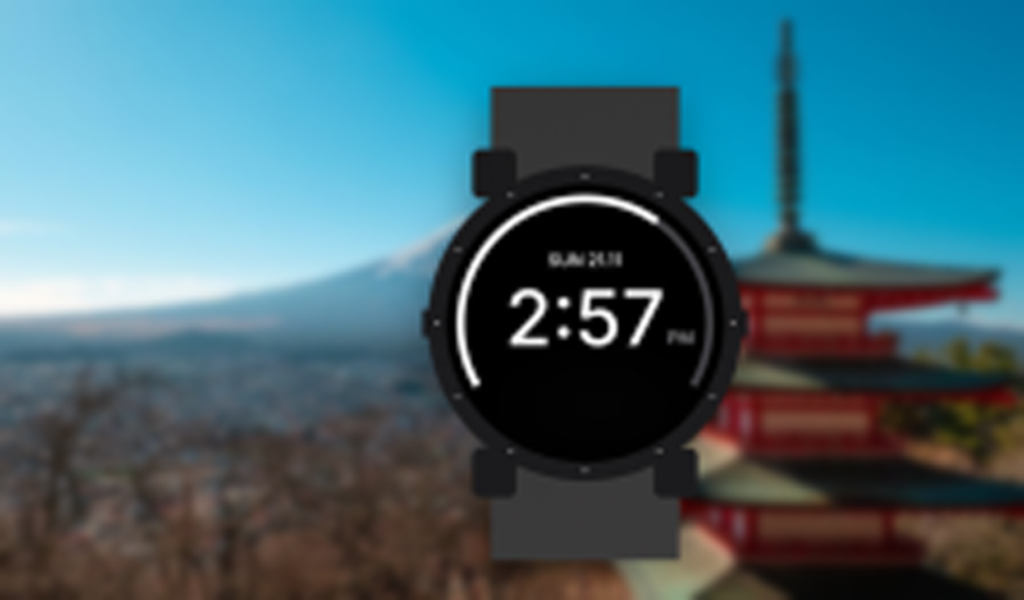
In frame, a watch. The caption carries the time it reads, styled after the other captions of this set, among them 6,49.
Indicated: 2,57
